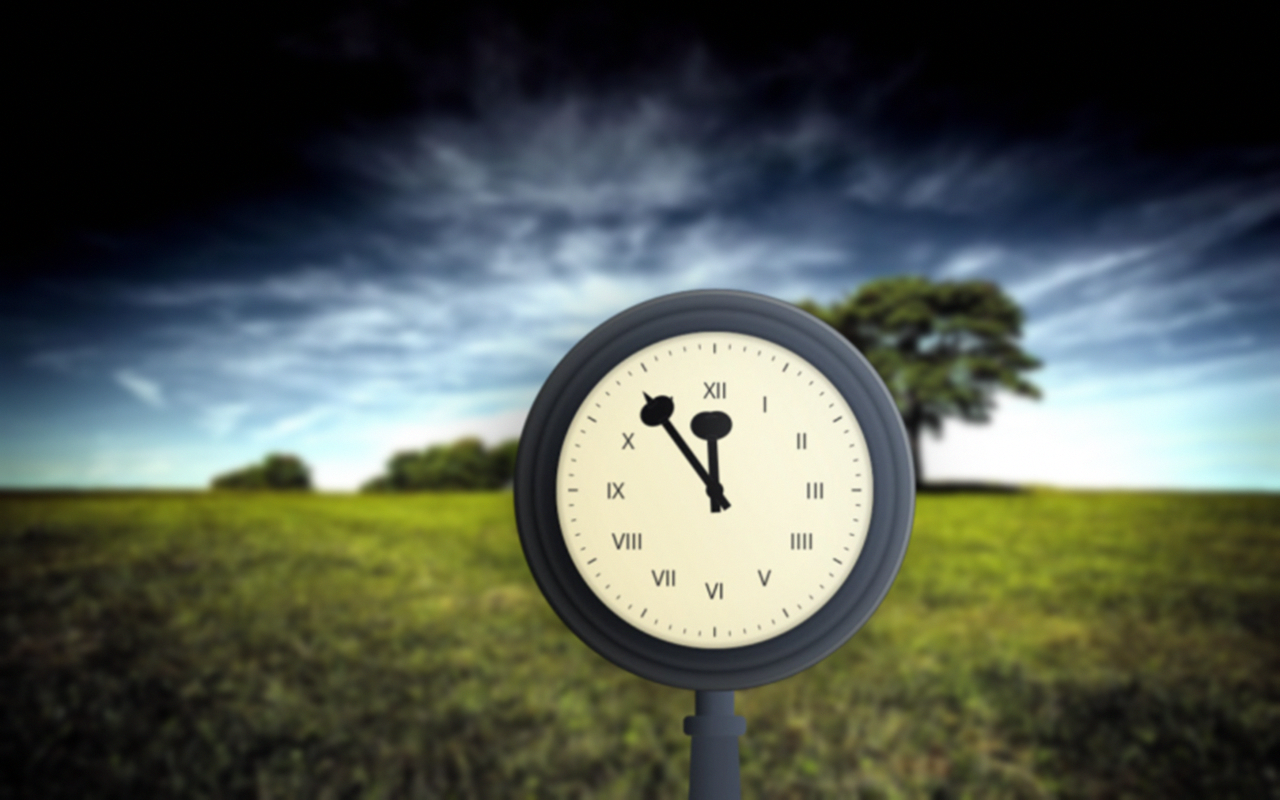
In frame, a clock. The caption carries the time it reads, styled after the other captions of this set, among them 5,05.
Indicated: 11,54
